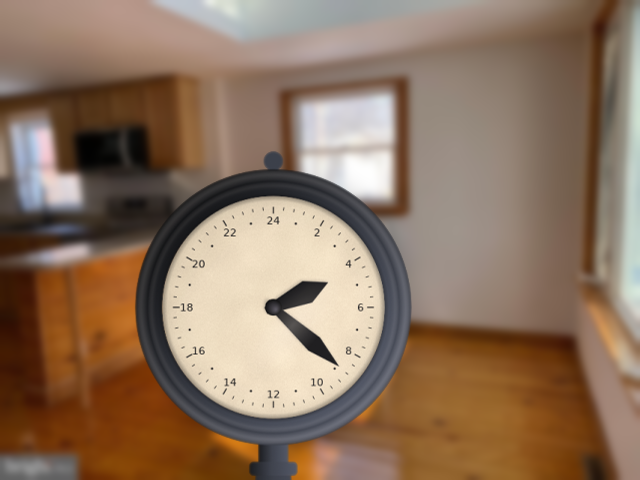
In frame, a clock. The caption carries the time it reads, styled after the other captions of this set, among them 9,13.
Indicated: 4,22
